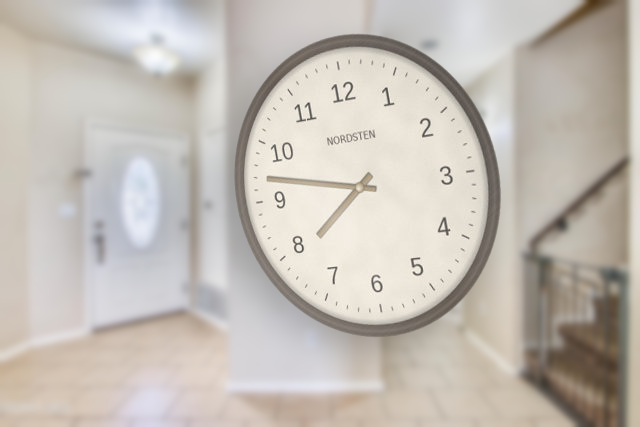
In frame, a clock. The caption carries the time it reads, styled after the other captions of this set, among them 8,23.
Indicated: 7,47
